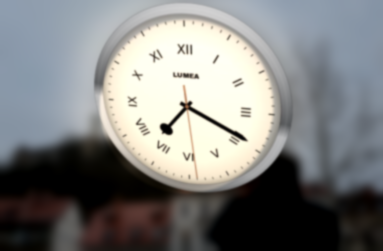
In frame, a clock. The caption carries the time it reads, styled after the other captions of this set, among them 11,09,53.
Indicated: 7,19,29
